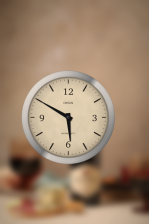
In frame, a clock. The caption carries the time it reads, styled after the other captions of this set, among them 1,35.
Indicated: 5,50
